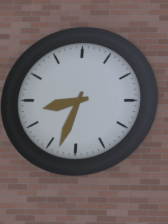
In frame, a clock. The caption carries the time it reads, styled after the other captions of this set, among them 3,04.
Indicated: 8,33
